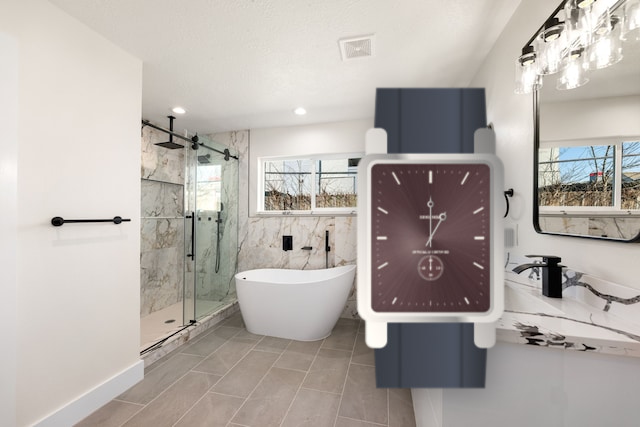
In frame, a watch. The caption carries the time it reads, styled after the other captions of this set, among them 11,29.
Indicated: 1,00
